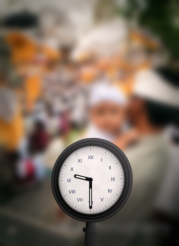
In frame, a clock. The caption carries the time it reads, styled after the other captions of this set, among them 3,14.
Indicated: 9,30
